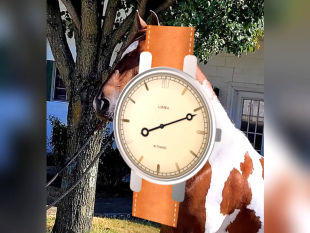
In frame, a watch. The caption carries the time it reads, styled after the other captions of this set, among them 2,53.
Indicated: 8,11
